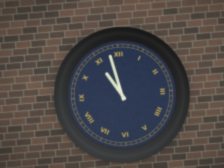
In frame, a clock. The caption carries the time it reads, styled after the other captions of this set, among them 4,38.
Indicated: 10,58
